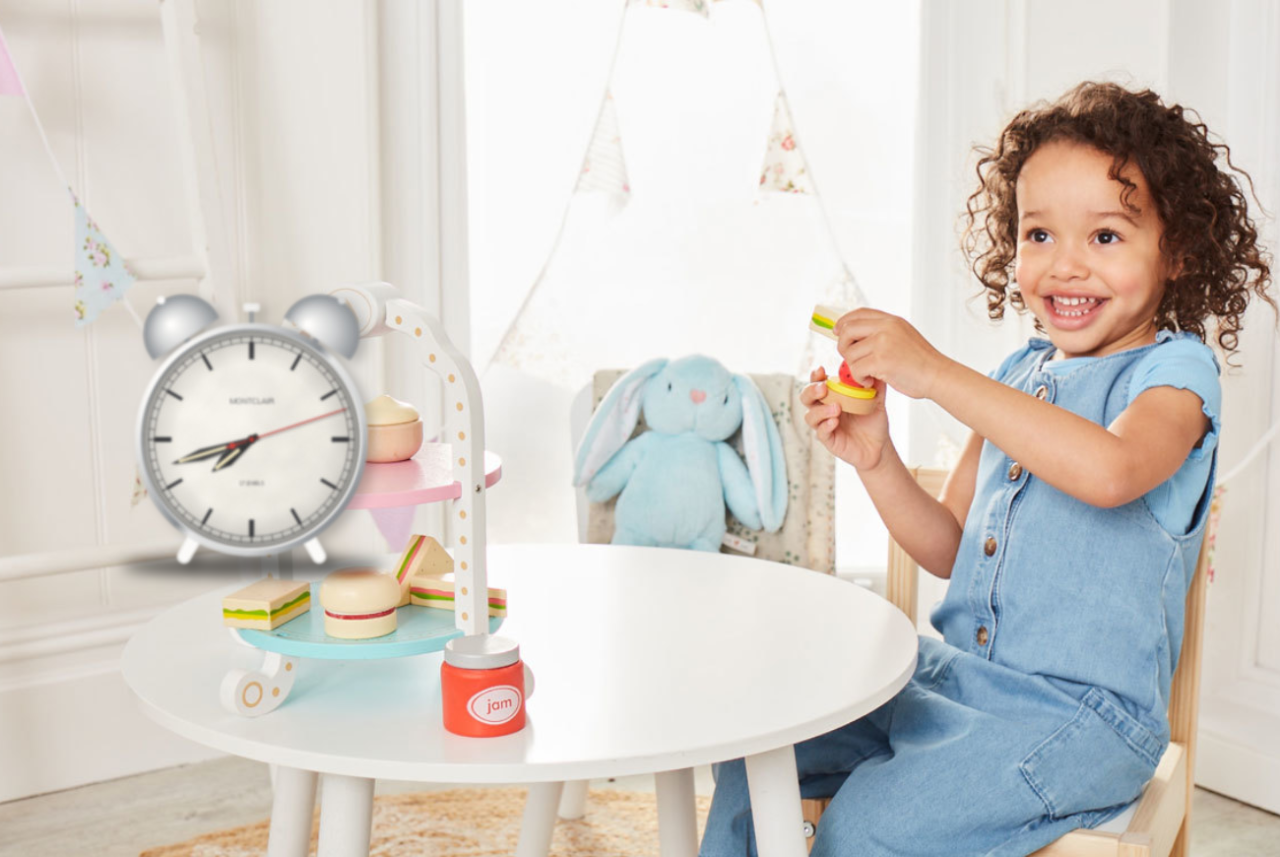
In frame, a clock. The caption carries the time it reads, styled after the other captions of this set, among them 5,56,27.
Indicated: 7,42,12
